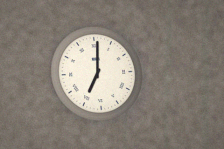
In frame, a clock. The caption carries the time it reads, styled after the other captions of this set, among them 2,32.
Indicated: 7,01
